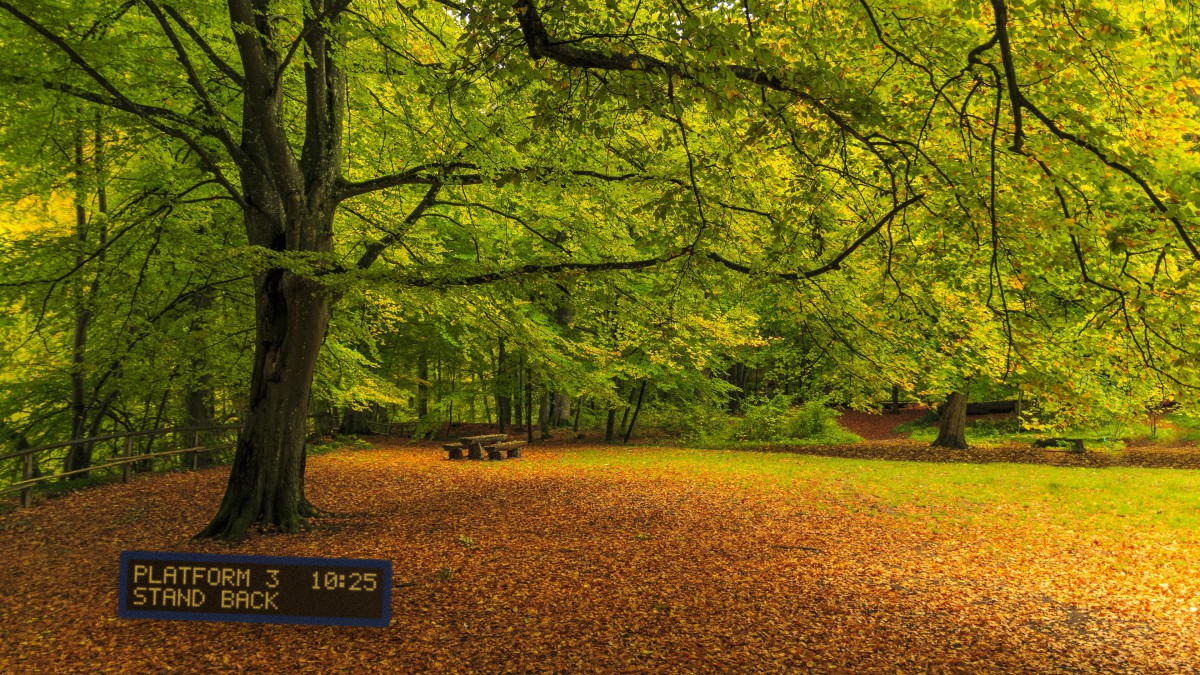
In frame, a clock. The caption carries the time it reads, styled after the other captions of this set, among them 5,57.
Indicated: 10,25
